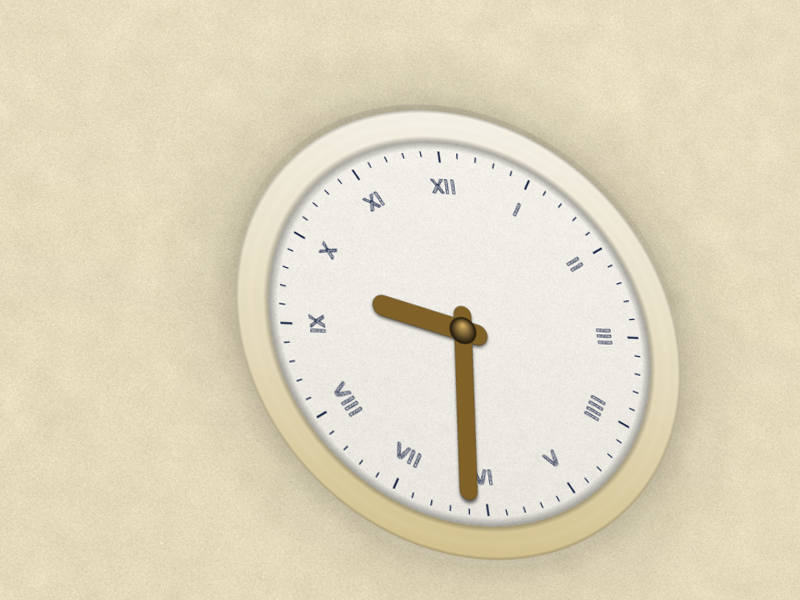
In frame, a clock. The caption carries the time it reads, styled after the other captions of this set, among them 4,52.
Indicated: 9,31
